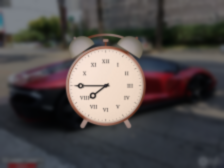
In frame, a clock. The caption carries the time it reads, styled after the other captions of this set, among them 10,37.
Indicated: 7,45
